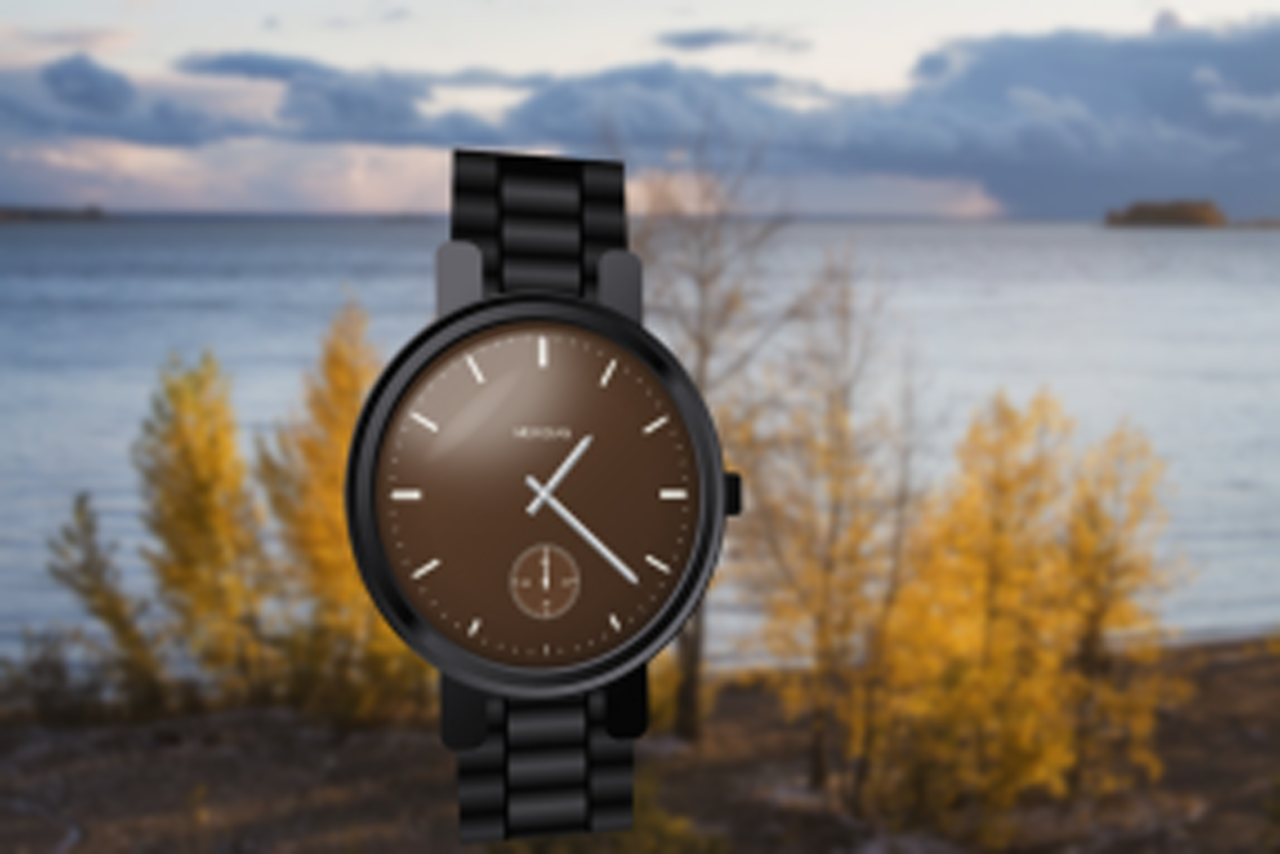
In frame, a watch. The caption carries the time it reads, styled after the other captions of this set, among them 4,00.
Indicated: 1,22
